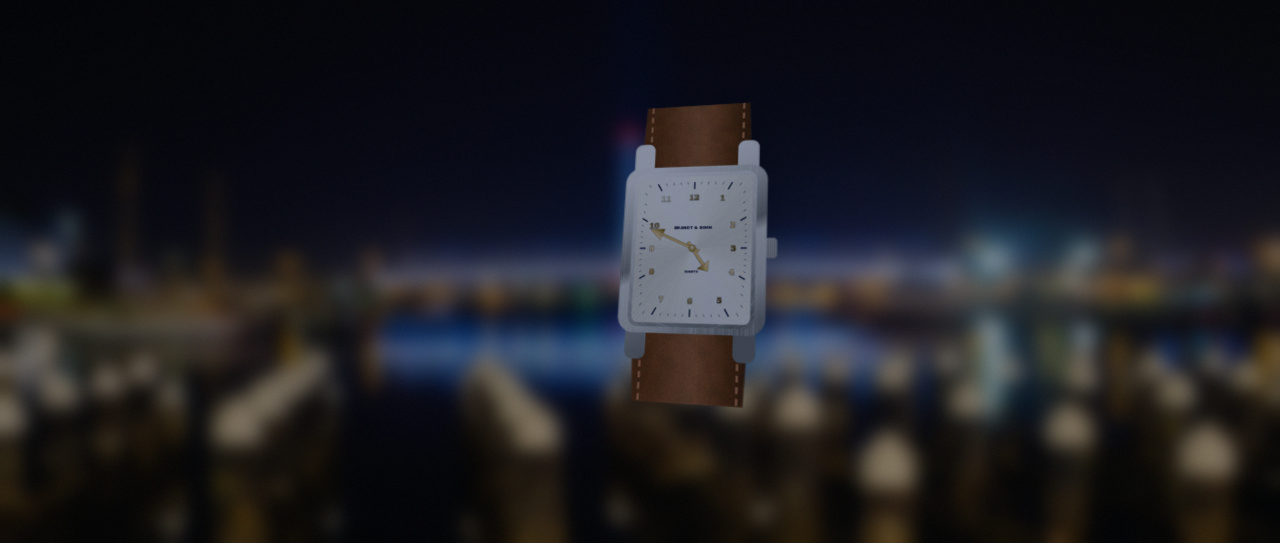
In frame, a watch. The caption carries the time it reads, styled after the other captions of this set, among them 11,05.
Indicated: 4,49
